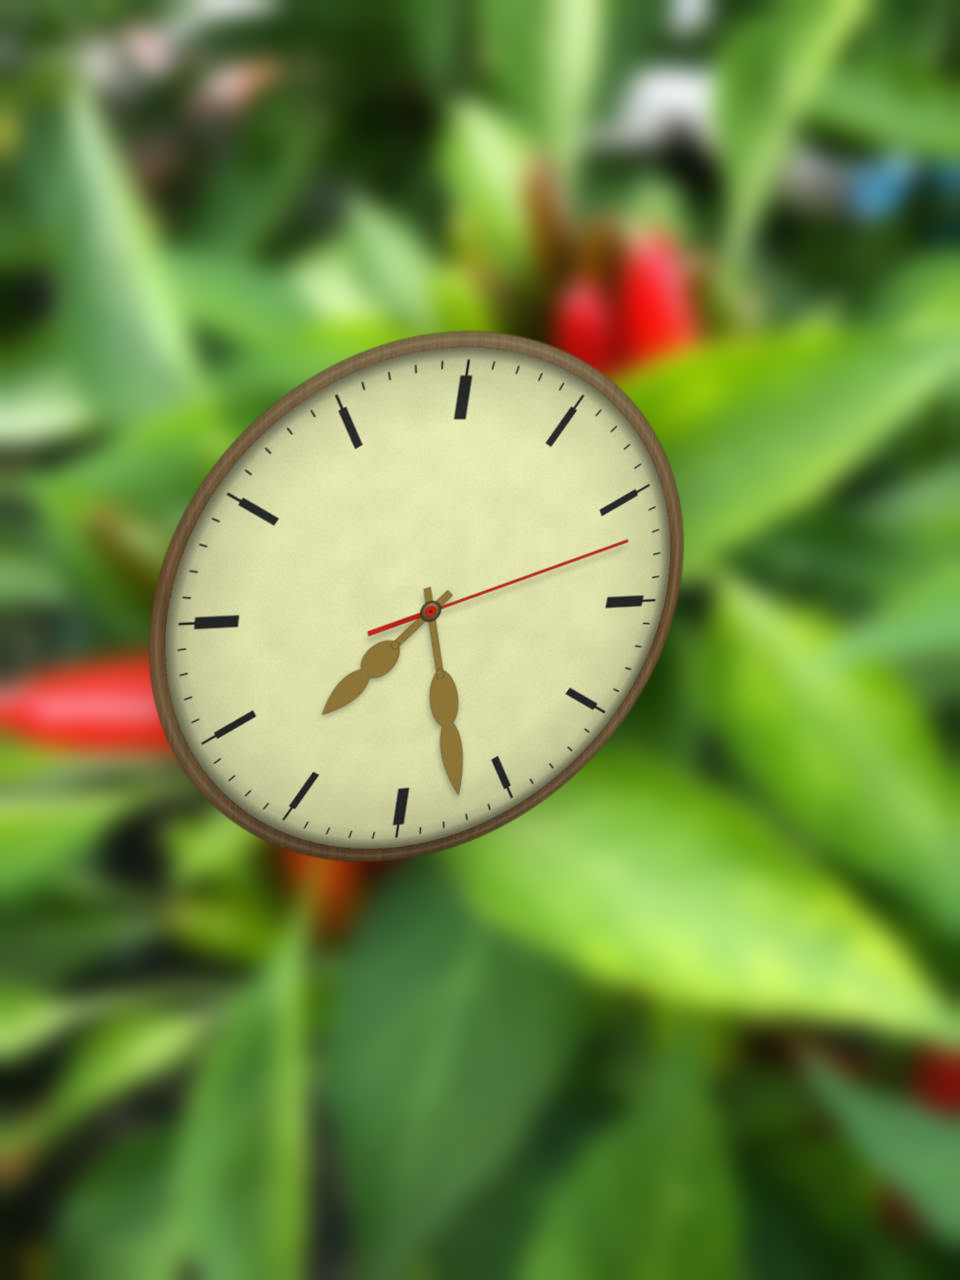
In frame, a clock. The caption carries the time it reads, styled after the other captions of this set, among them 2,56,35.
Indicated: 7,27,12
